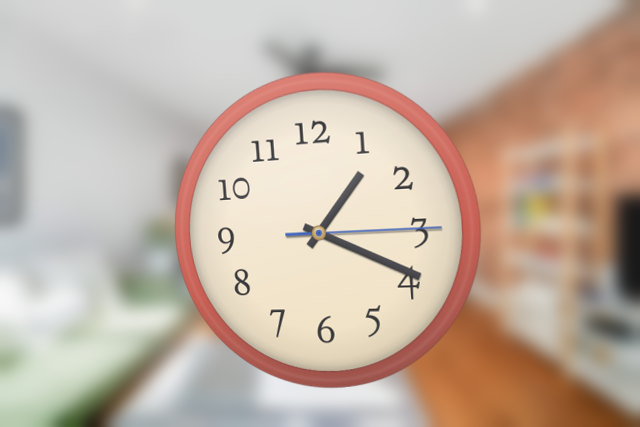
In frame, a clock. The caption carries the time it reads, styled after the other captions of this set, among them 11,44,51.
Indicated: 1,19,15
